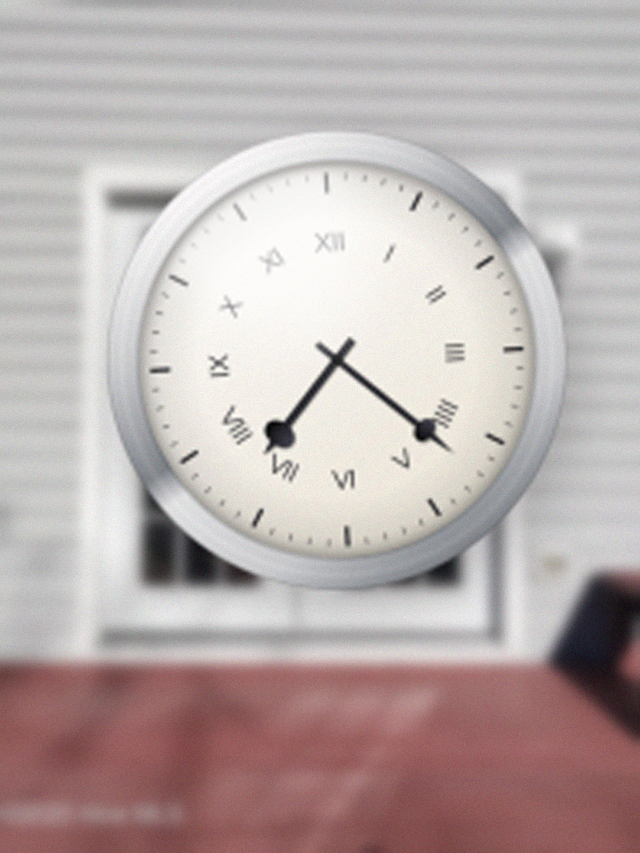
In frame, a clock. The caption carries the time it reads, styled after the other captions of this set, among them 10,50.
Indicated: 7,22
